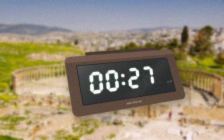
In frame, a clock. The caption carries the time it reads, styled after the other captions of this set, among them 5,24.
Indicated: 0,27
